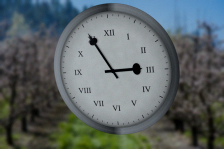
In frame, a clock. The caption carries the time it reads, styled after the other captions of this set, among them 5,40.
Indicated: 2,55
